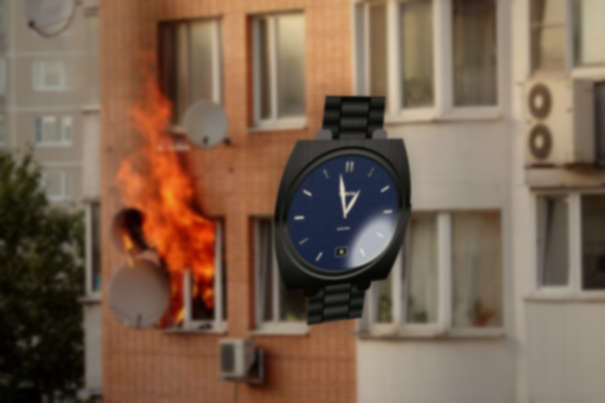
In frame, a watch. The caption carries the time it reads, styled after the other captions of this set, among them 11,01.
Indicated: 12,58
